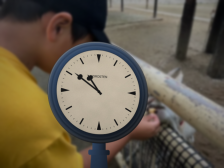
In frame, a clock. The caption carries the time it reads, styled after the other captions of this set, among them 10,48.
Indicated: 10,51
